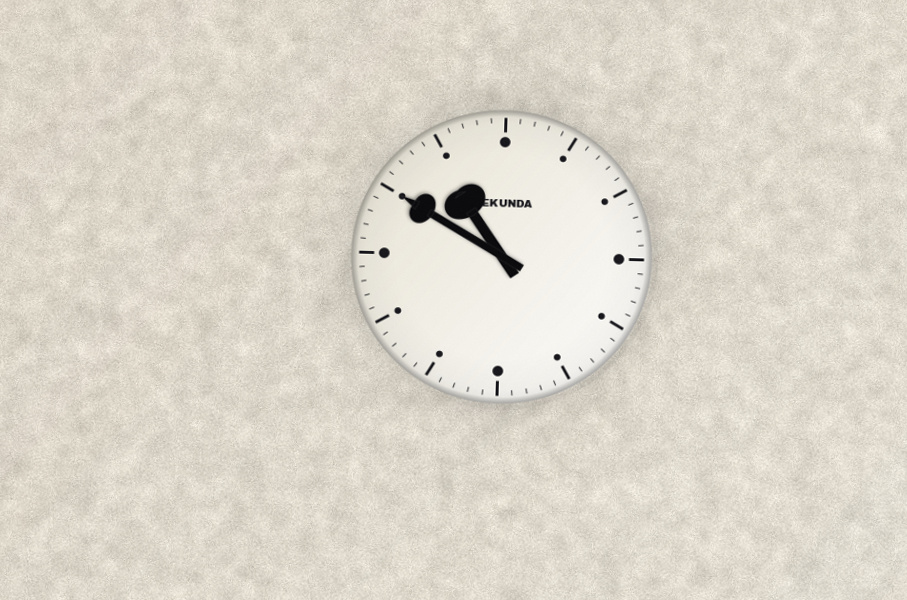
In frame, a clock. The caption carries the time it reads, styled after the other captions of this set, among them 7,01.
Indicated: 10,50
